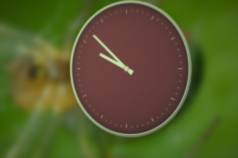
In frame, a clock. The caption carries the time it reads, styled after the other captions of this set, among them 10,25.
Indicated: 9,52
